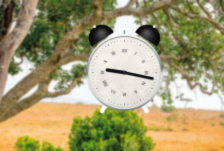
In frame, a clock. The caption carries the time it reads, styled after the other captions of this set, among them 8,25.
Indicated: 9,17
